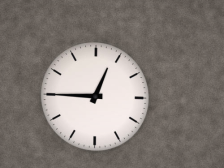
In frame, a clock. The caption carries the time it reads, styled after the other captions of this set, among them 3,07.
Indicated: 12,45
